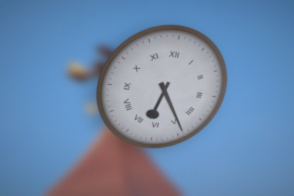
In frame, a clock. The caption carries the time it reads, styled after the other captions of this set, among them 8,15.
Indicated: 6,24
